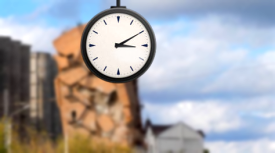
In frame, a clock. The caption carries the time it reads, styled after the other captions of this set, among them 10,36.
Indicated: 3,10
